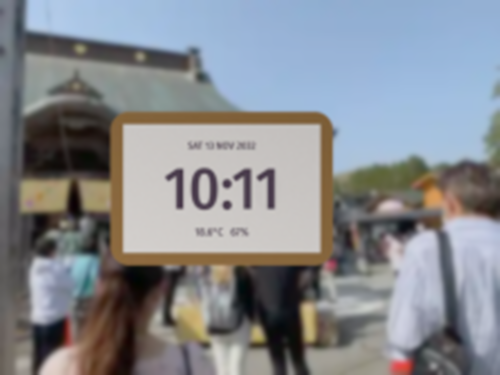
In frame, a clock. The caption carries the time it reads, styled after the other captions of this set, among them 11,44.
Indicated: 10,11
